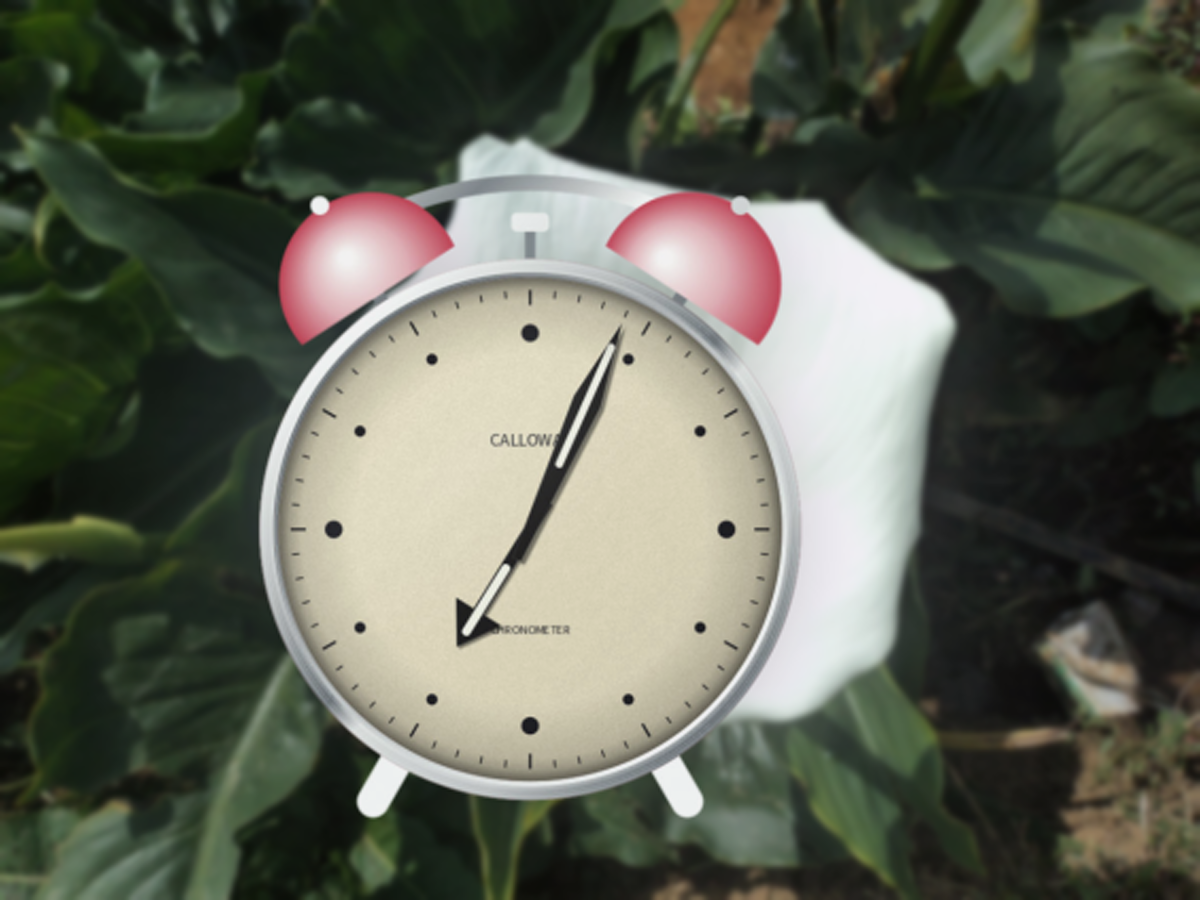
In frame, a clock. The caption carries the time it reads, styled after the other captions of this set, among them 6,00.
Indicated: 7,04
